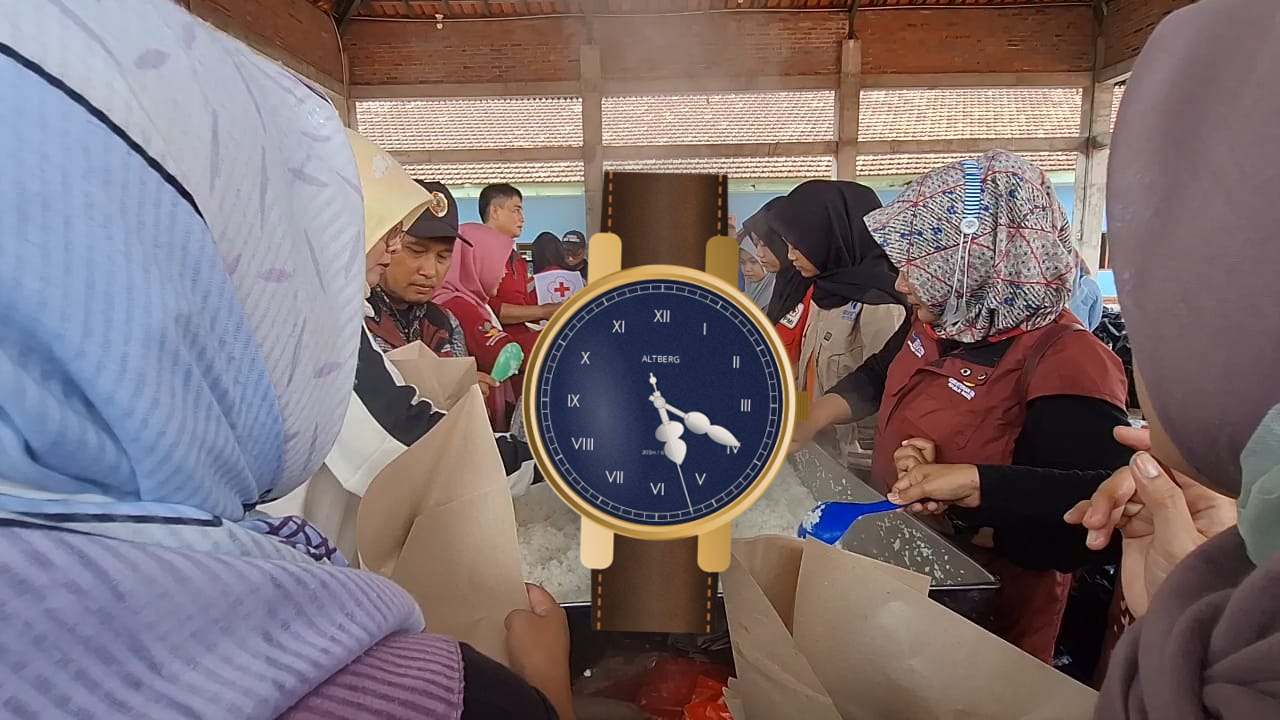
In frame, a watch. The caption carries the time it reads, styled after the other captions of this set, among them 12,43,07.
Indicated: 5,19,27
